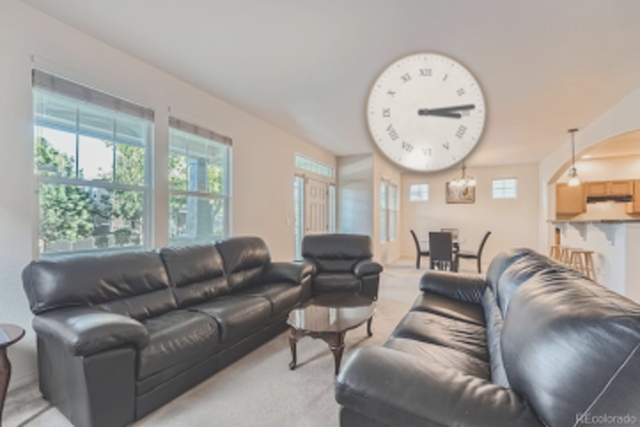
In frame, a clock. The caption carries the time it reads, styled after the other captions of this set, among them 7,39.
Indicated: 3,14
